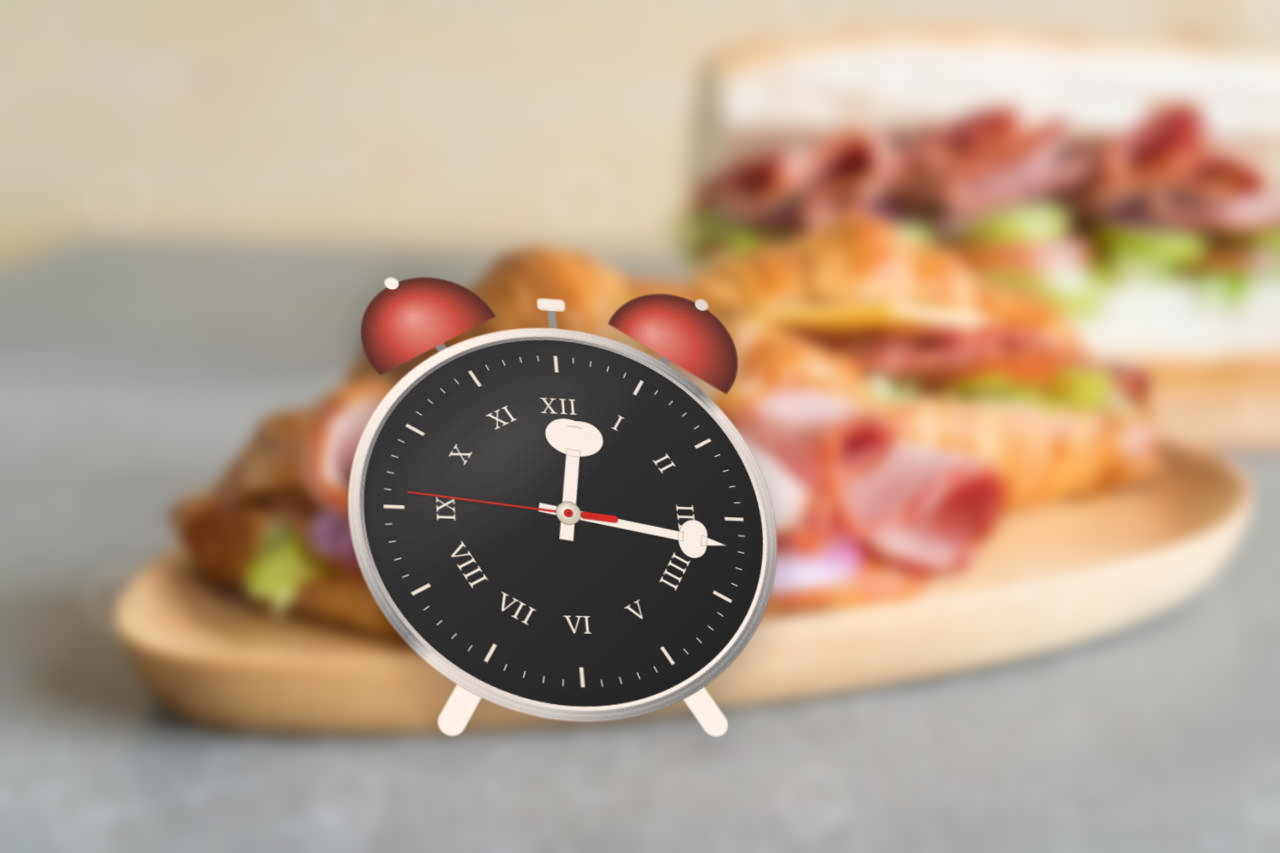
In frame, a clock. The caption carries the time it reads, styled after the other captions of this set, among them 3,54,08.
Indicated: 12,16,46
